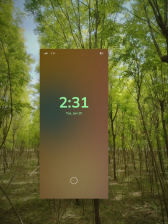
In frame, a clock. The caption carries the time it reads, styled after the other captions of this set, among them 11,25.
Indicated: 2,31
